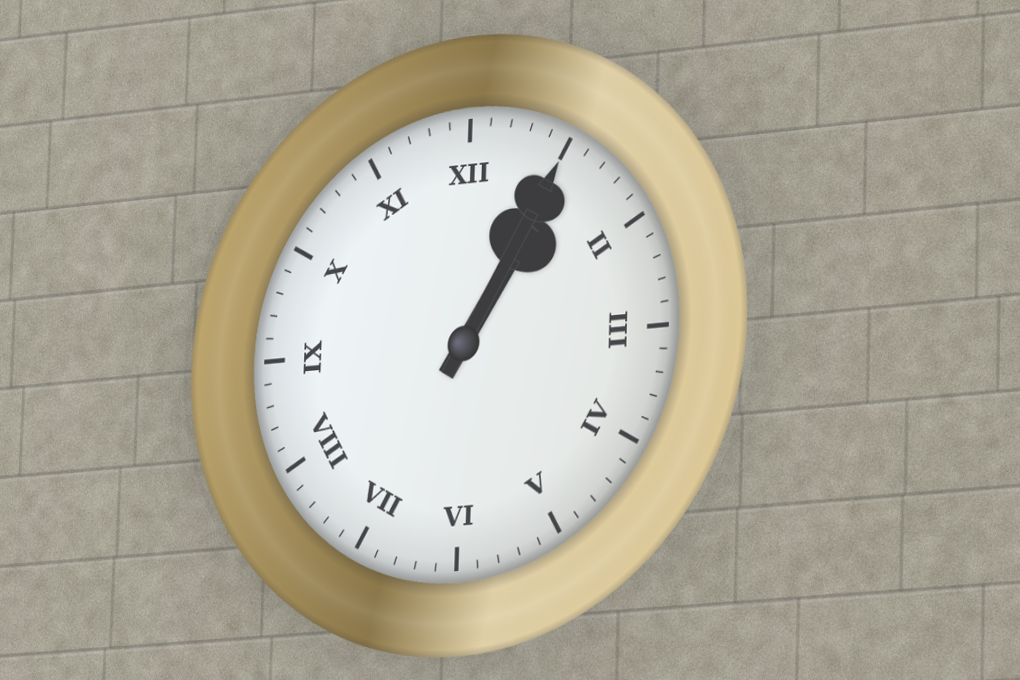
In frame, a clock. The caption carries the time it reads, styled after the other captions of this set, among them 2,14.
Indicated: 1,05
